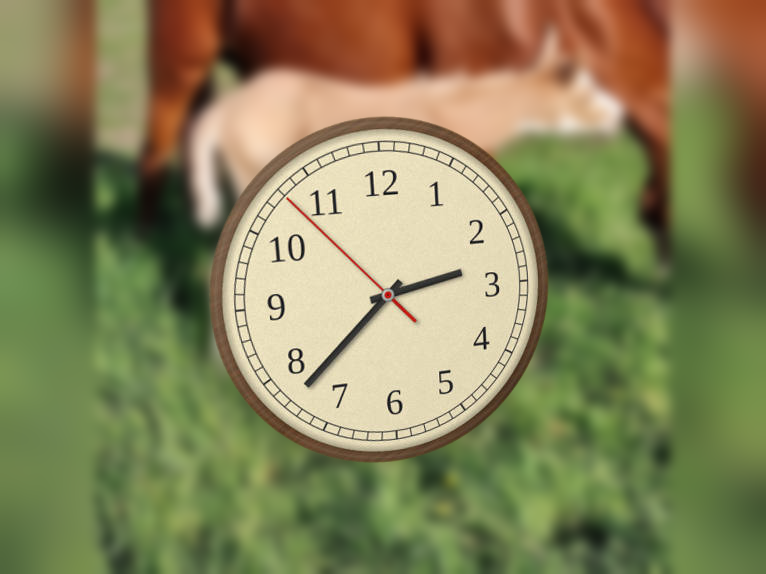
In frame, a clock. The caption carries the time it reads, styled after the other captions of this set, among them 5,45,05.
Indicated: 2,37,53
